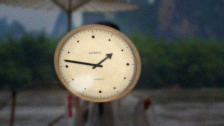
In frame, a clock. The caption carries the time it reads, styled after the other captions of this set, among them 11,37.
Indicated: 1,47
